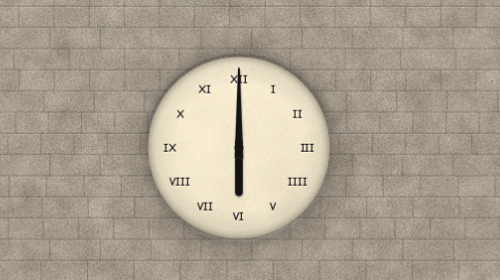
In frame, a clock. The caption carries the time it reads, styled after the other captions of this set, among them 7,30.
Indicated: 6,00
